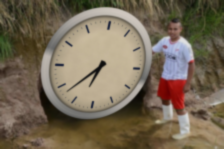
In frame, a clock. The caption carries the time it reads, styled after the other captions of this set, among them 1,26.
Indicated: 6,38
